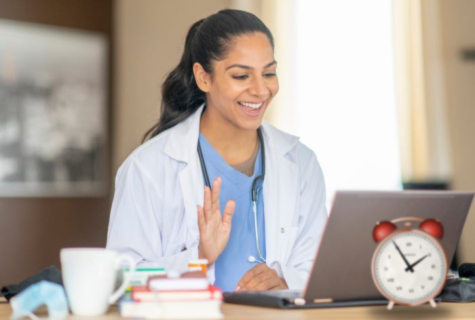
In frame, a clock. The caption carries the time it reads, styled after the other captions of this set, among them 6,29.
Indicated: 1,55
